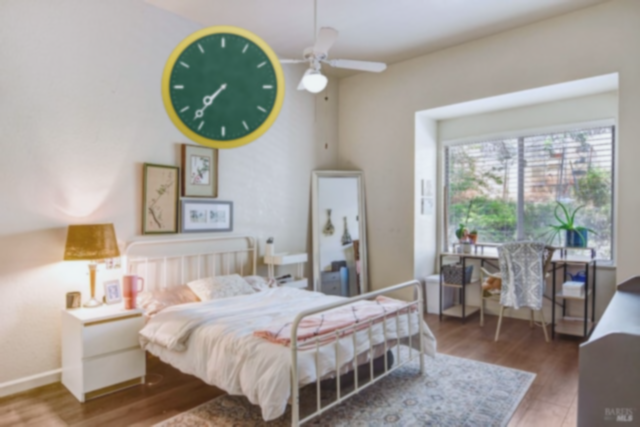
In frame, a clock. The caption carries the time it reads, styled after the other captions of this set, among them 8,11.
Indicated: 7,37
